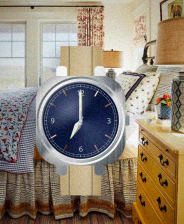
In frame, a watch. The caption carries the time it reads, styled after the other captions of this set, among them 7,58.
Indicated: 7,00
